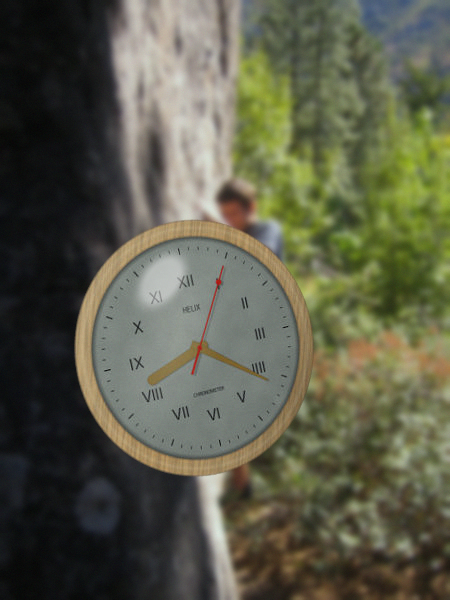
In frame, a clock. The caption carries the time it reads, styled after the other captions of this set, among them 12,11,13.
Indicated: 8,21,05
